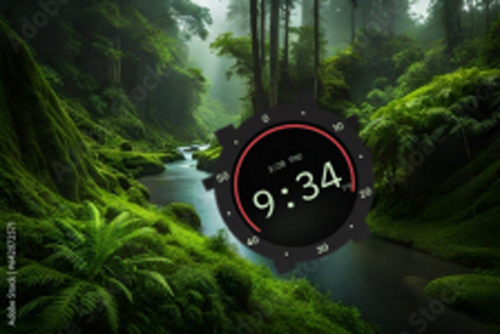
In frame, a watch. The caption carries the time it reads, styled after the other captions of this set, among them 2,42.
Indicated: 9,34
